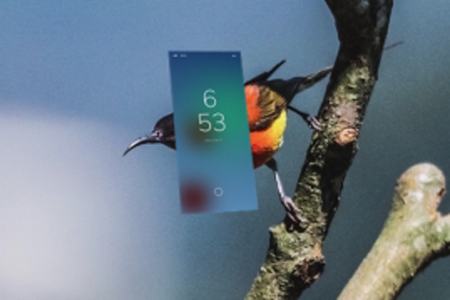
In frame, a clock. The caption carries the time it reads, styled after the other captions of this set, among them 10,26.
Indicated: 6,53
